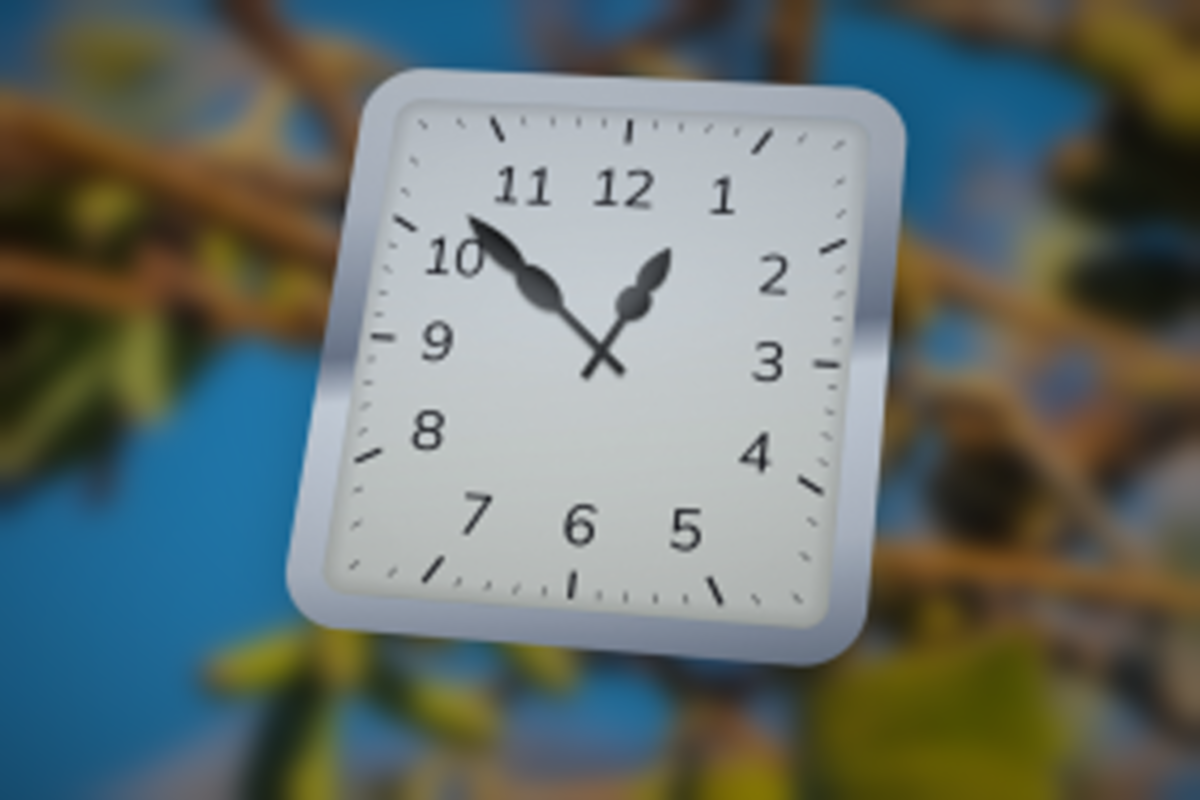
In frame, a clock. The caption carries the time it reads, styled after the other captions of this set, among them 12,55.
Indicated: 12,52
